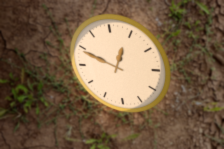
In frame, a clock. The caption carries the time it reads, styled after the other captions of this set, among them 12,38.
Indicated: 12,49
